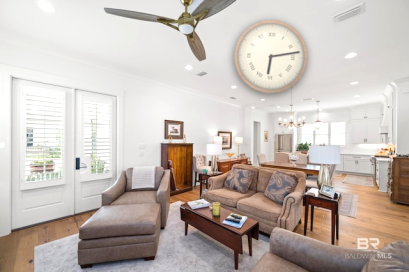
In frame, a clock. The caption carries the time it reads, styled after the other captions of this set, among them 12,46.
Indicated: 6,13
